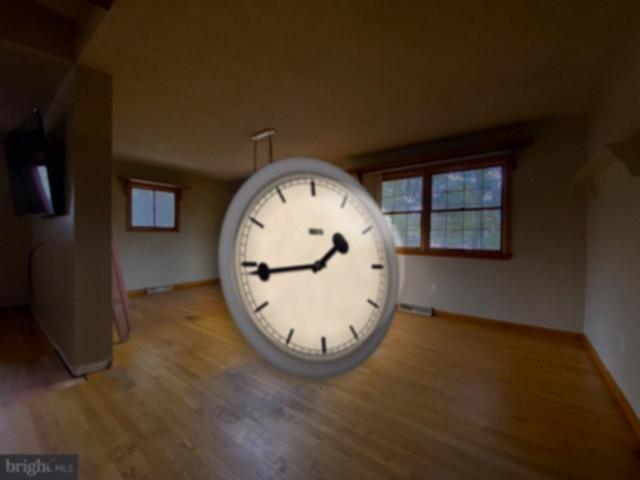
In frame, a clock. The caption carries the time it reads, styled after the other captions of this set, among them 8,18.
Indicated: 1,44
